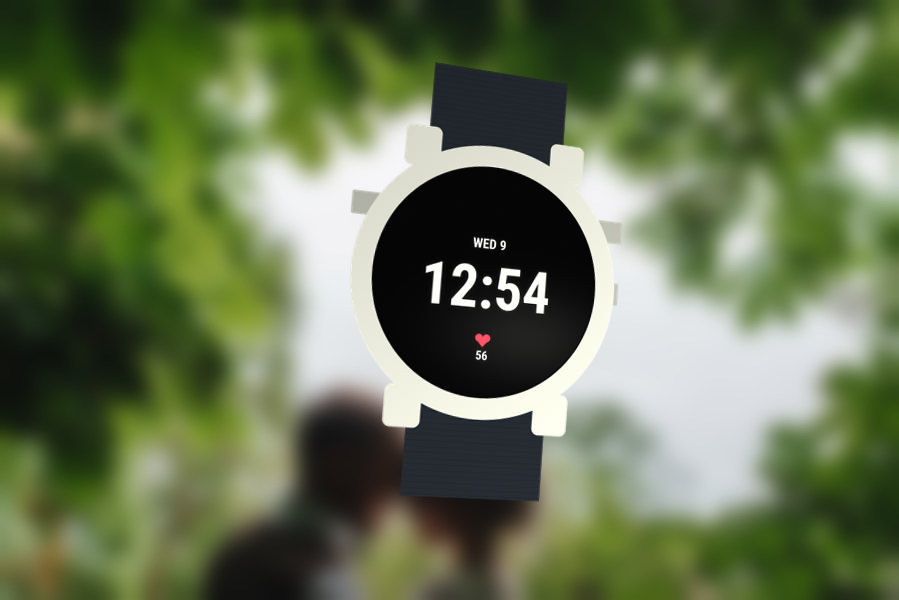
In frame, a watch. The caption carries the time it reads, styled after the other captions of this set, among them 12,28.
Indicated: 12,54
